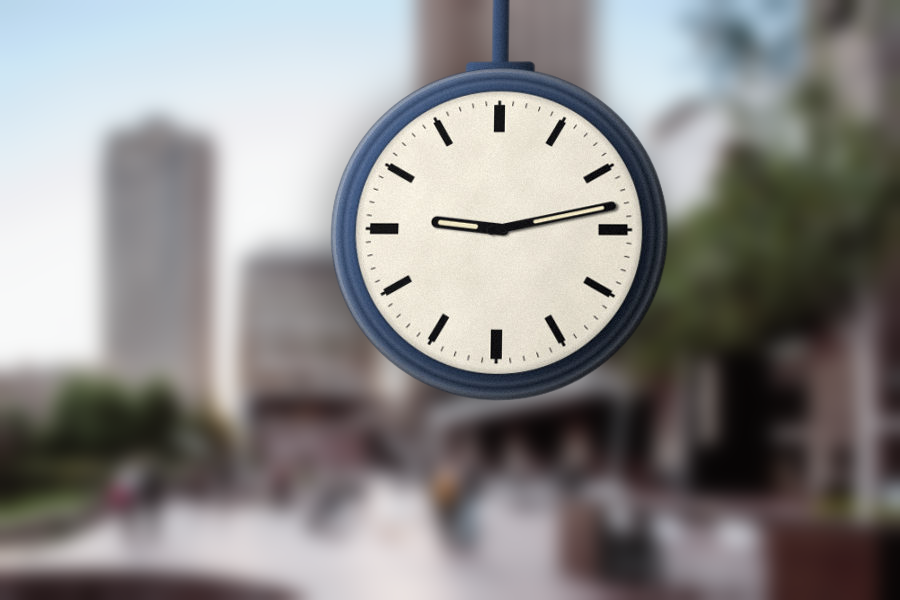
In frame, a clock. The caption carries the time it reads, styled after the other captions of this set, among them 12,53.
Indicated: 9,13
